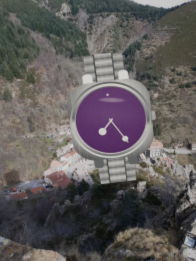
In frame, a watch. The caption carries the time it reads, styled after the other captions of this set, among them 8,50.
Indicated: 7,25
